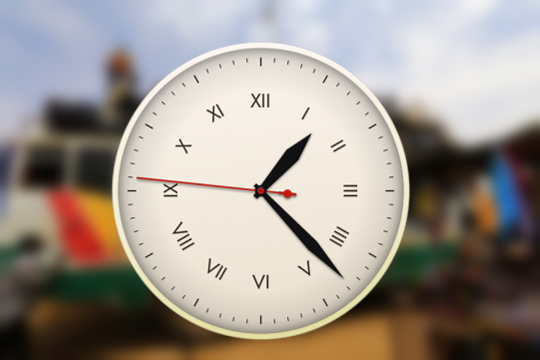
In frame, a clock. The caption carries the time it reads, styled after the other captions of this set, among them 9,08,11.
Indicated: 1,22,46
